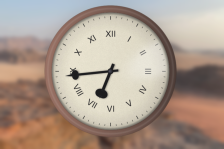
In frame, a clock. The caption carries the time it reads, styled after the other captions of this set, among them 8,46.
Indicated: 6,44
